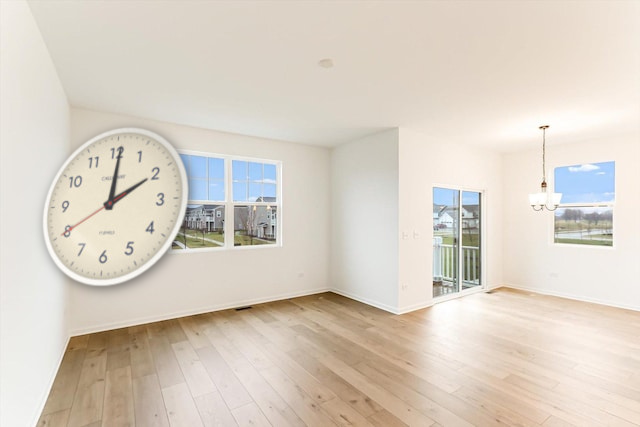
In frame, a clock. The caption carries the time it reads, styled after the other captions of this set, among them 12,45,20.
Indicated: 2,00,40
